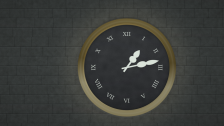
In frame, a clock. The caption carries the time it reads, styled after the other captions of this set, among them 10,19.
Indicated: 1,13
